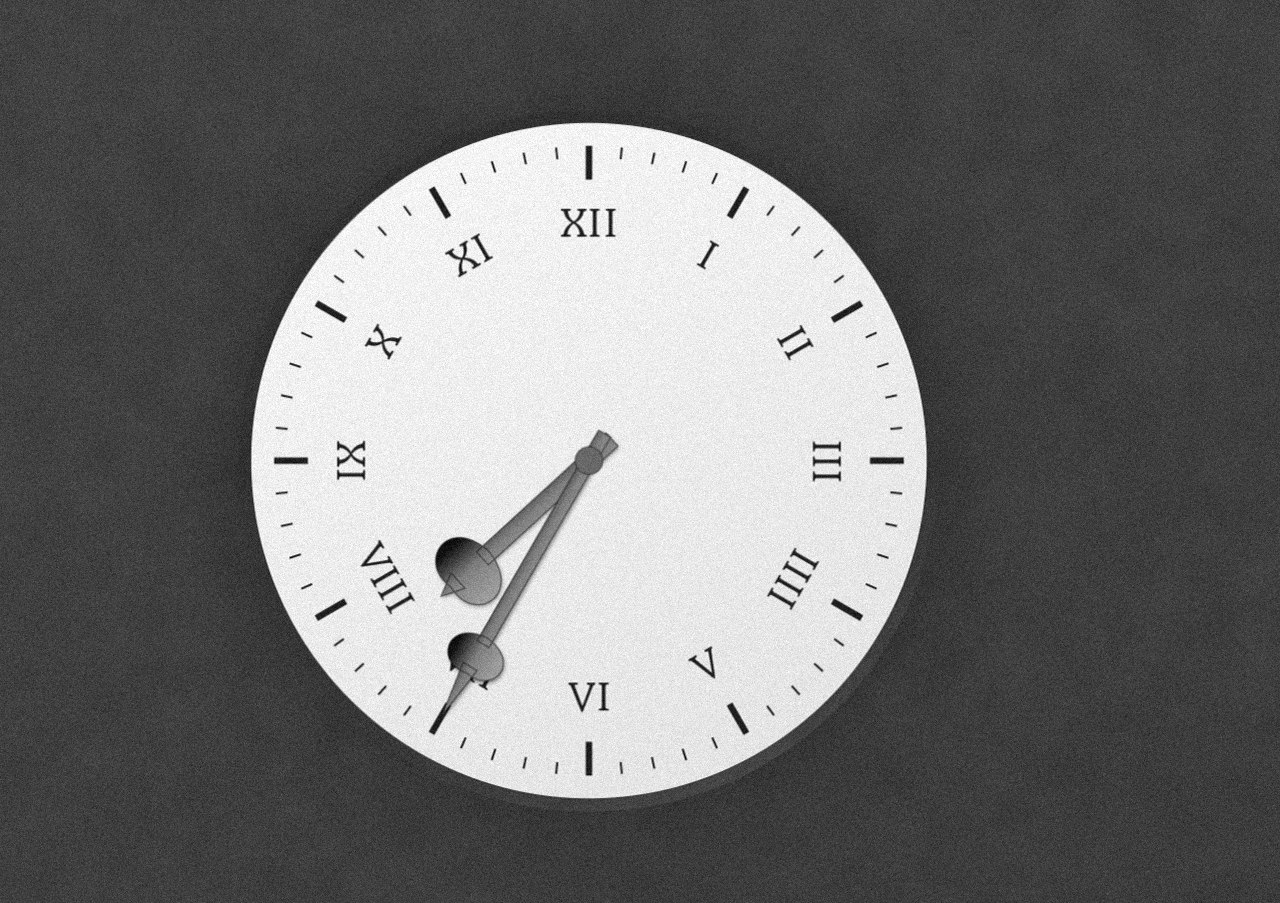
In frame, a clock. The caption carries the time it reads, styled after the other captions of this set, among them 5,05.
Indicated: 7,35
